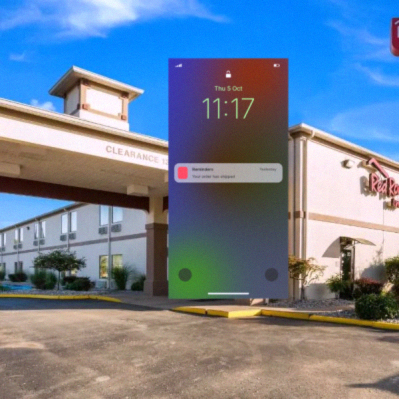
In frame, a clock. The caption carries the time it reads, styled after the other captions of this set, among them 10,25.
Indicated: 11,17
